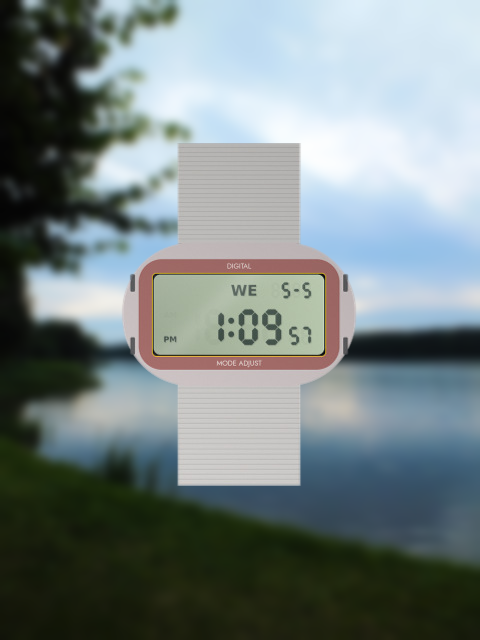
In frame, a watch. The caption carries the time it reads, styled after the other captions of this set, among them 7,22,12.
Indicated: 1,09,57
